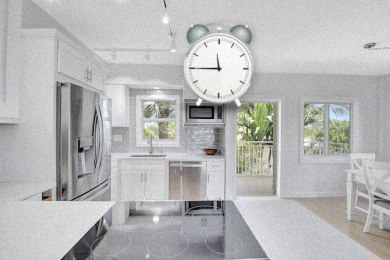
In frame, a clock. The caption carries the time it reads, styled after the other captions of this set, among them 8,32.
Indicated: 11,45
